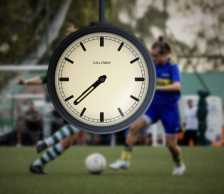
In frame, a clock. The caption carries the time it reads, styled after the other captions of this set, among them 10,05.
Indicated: 7,38
